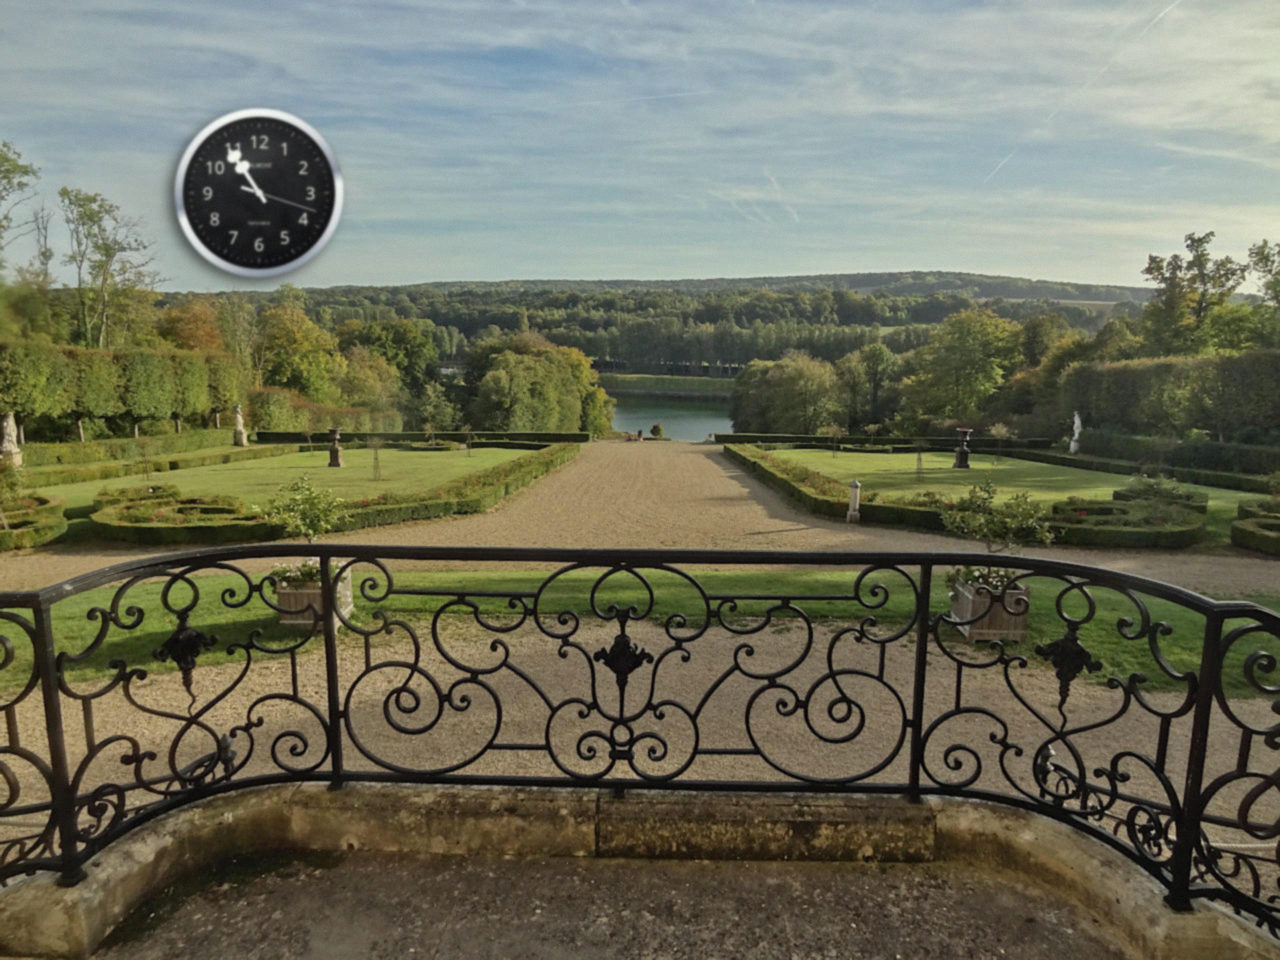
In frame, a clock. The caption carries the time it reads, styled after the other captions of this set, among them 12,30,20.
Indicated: 10,54,18
